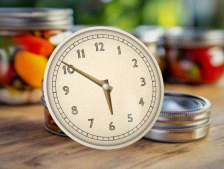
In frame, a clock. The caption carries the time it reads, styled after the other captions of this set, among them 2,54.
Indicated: 5,51
